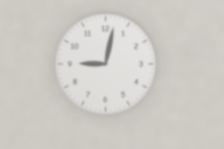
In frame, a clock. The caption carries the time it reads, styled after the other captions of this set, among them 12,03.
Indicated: 9,02
